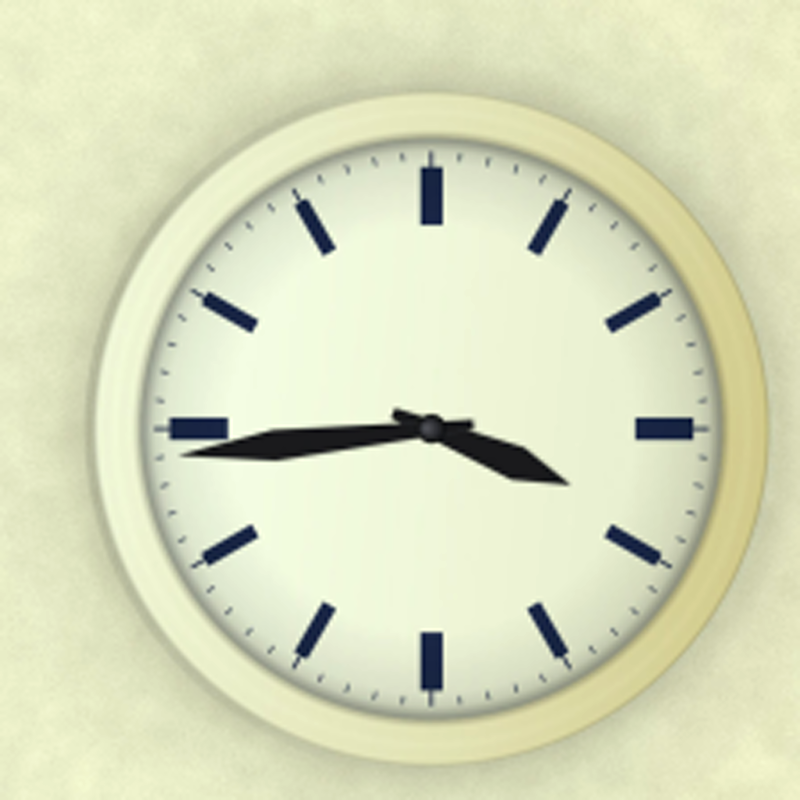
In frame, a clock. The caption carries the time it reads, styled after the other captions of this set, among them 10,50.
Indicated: 3,44
